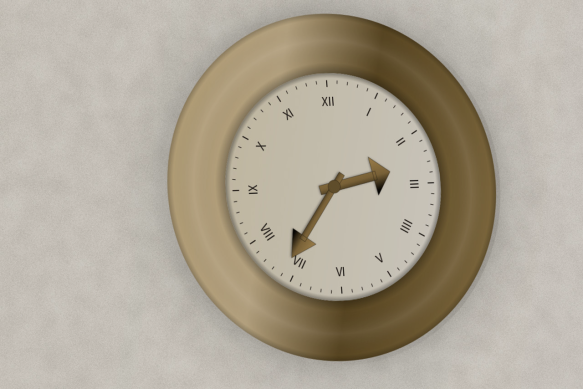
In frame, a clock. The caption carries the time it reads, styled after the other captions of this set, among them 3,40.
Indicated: 2,36
